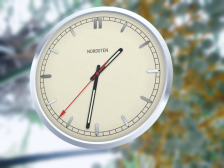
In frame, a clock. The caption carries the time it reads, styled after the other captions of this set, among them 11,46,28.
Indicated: 1,31,37
